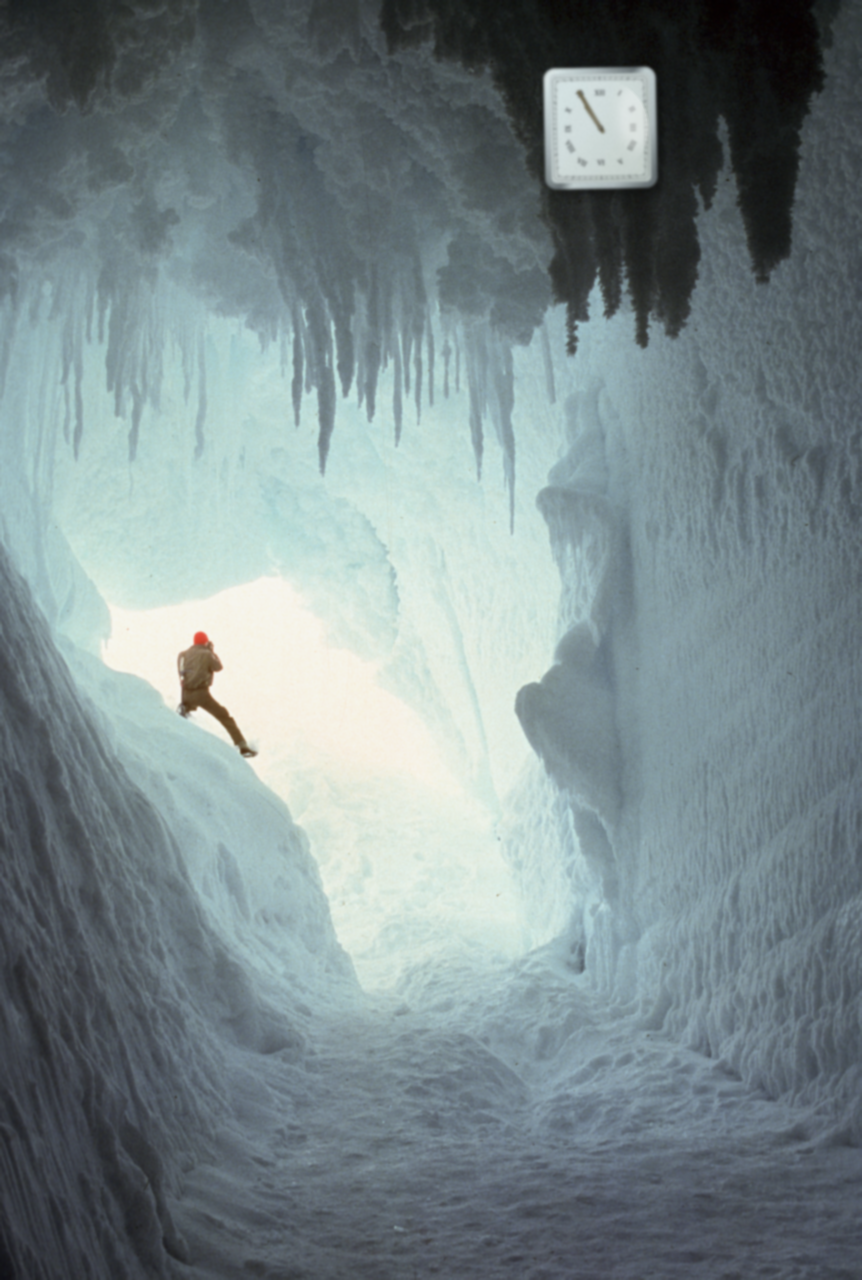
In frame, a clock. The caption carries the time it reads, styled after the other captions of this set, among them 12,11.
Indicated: 10,55
